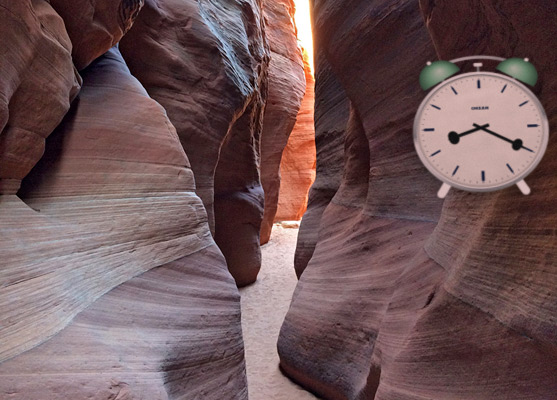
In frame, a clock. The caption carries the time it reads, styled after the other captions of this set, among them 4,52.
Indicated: 8,20
